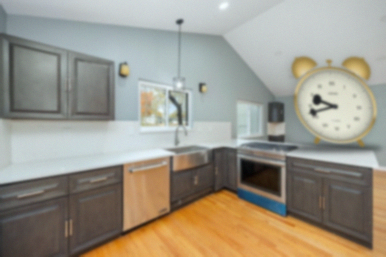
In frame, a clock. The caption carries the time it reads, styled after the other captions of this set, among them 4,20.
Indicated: 9,42
